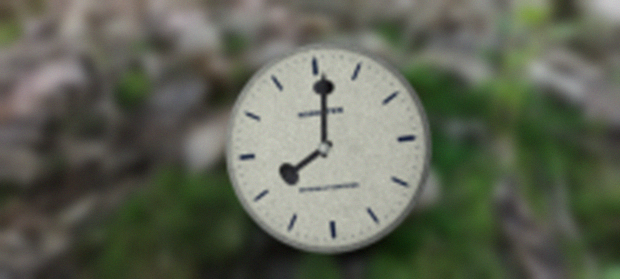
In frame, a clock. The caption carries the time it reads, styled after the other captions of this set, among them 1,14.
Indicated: 8,01
